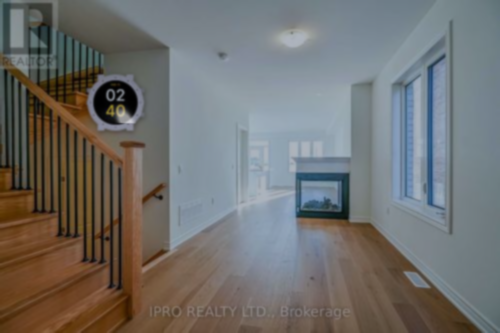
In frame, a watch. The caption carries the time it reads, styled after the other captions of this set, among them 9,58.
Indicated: 2,40
